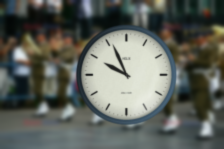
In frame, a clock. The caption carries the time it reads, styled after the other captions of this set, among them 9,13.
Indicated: 9,56
